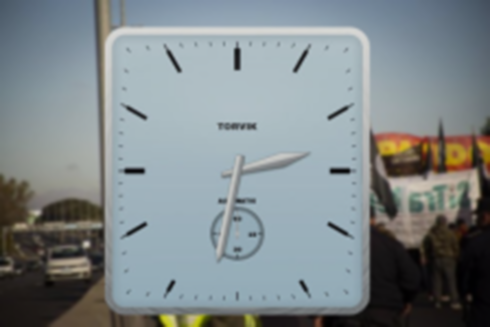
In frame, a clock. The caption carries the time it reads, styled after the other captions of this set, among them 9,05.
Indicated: 2,32
